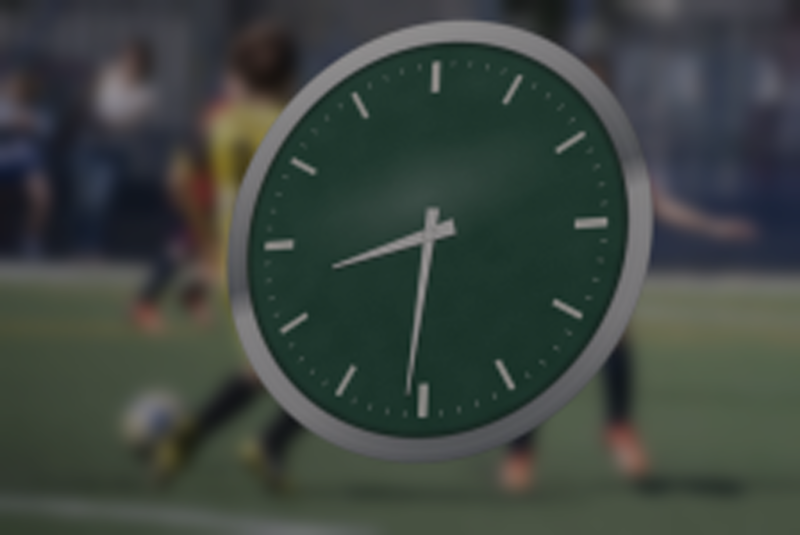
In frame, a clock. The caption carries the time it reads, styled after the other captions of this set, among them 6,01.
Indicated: 8,31
